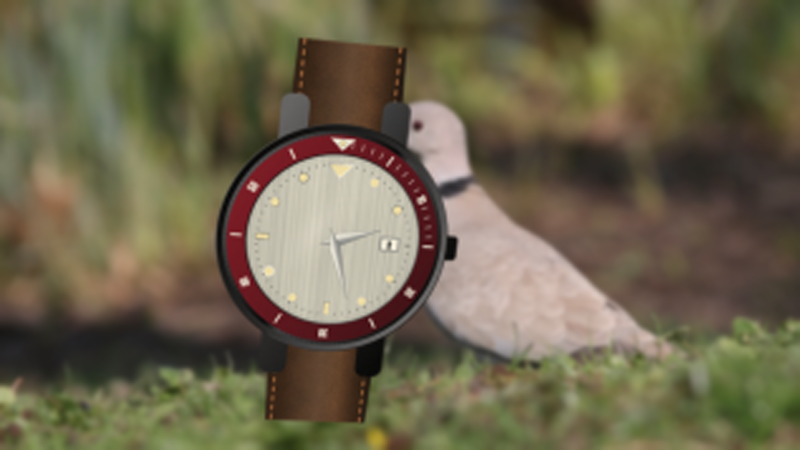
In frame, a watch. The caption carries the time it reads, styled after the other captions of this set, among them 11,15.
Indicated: 2,27
